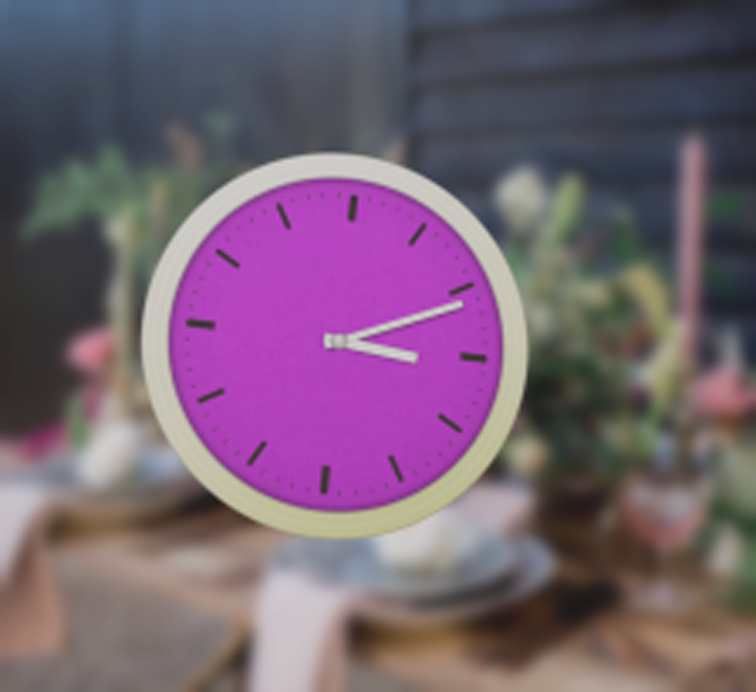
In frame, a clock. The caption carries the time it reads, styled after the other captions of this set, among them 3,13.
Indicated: 3,11
